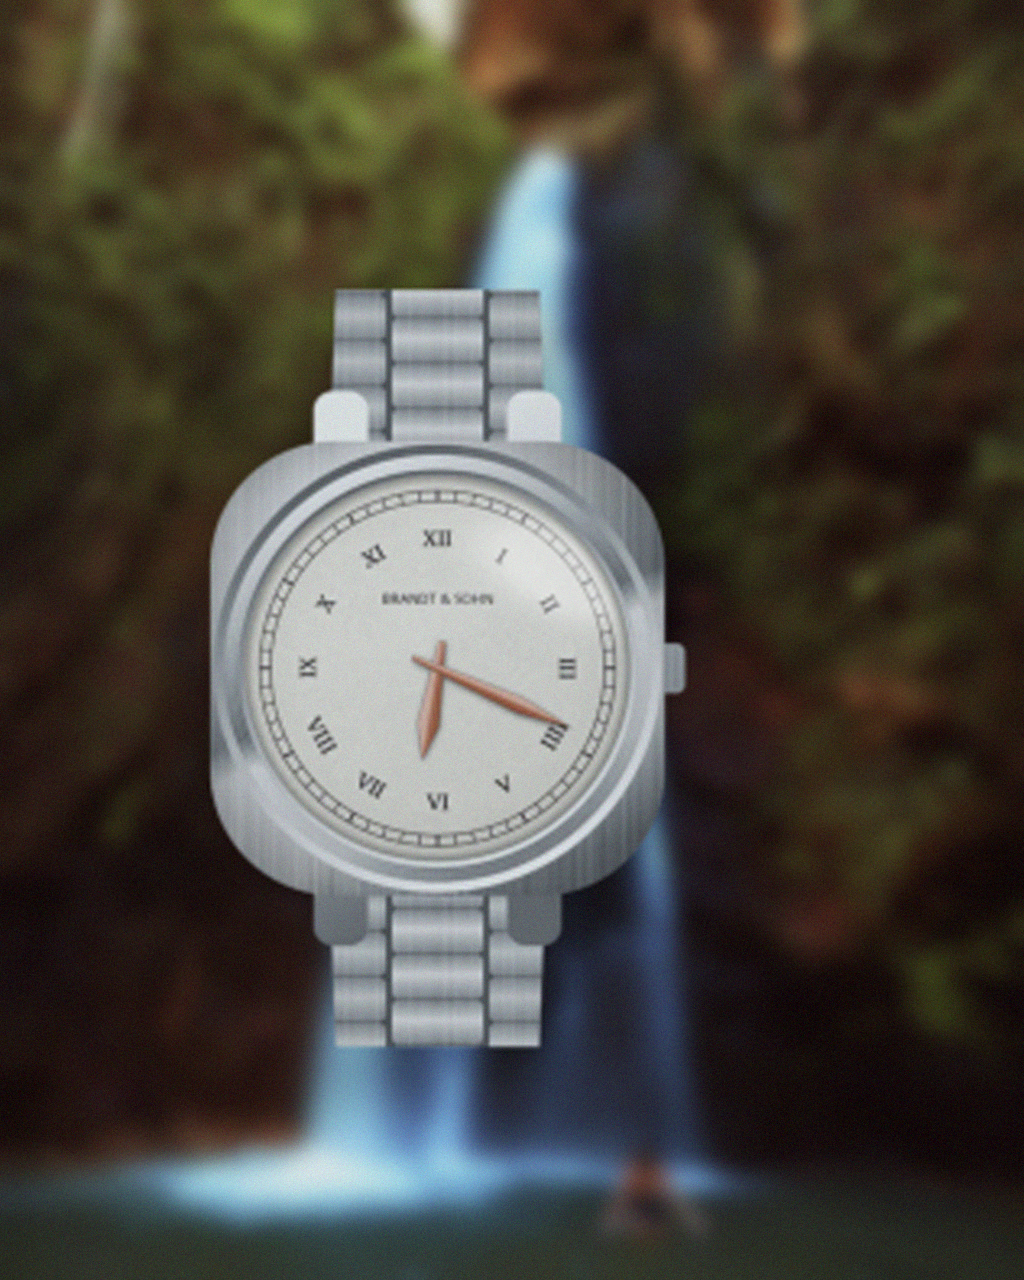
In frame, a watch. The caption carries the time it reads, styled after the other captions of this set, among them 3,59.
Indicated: 6,19
